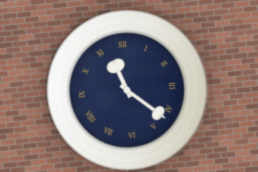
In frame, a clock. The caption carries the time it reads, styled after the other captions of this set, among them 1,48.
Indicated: 11,22
